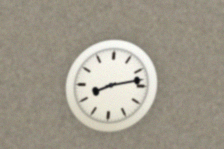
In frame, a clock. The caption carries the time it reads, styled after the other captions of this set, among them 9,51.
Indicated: 8,13
